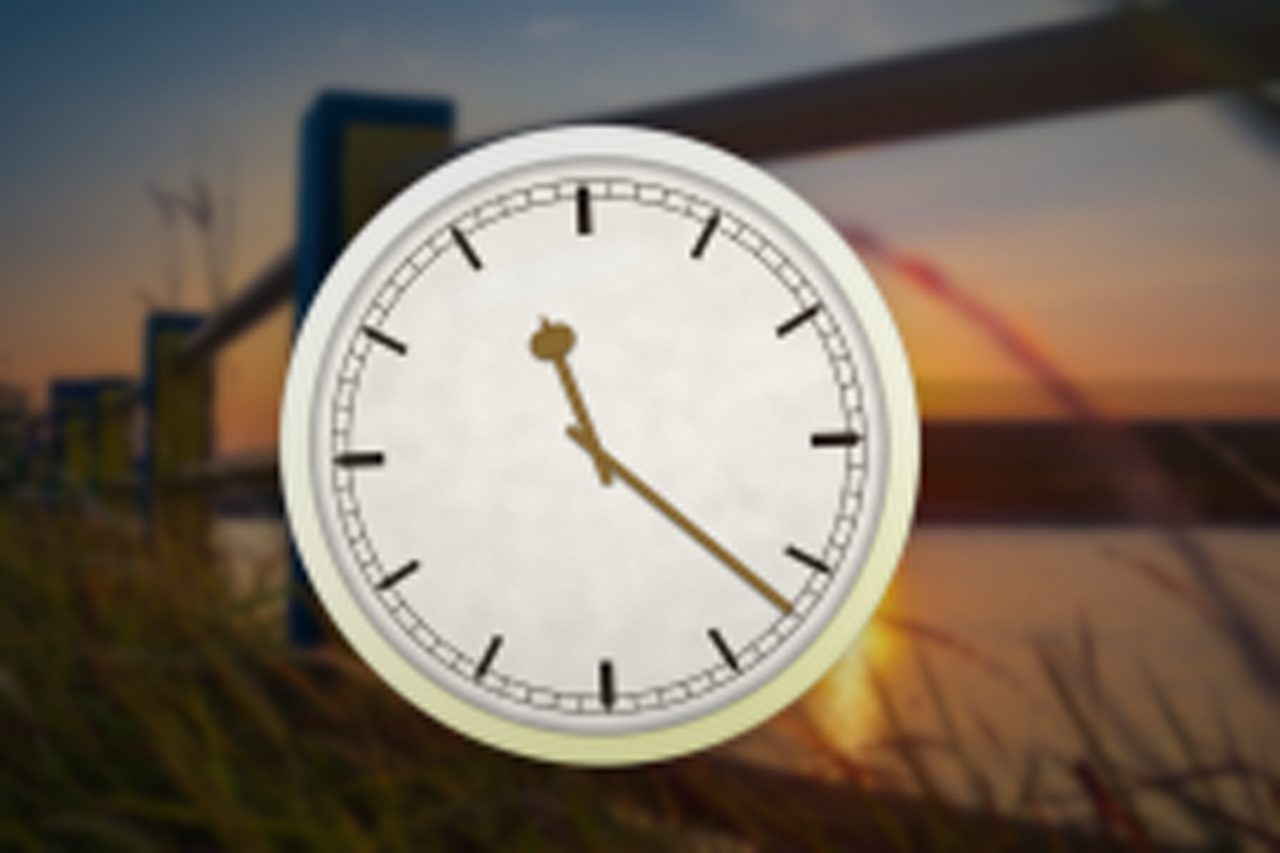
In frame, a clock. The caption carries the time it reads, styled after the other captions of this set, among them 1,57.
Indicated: 11,22
